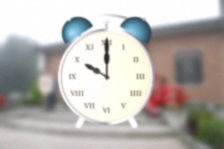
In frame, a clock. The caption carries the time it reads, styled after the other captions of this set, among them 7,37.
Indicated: 10,00
